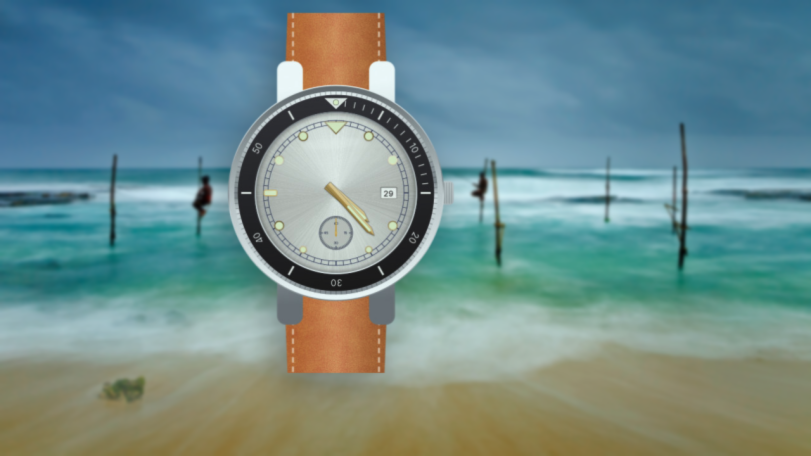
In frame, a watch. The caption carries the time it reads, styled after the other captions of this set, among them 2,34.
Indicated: 4,23
